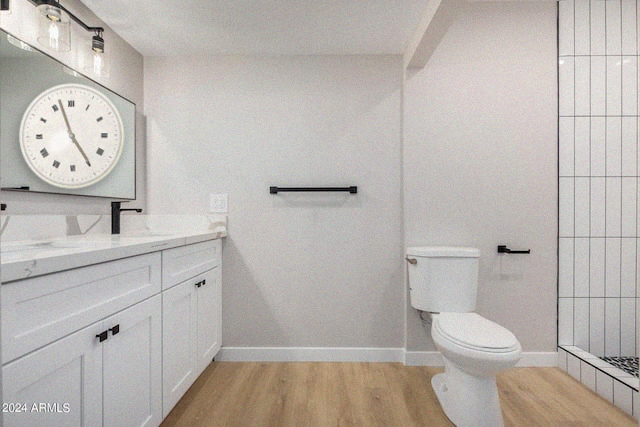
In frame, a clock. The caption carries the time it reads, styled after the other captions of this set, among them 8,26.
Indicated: 4,57
